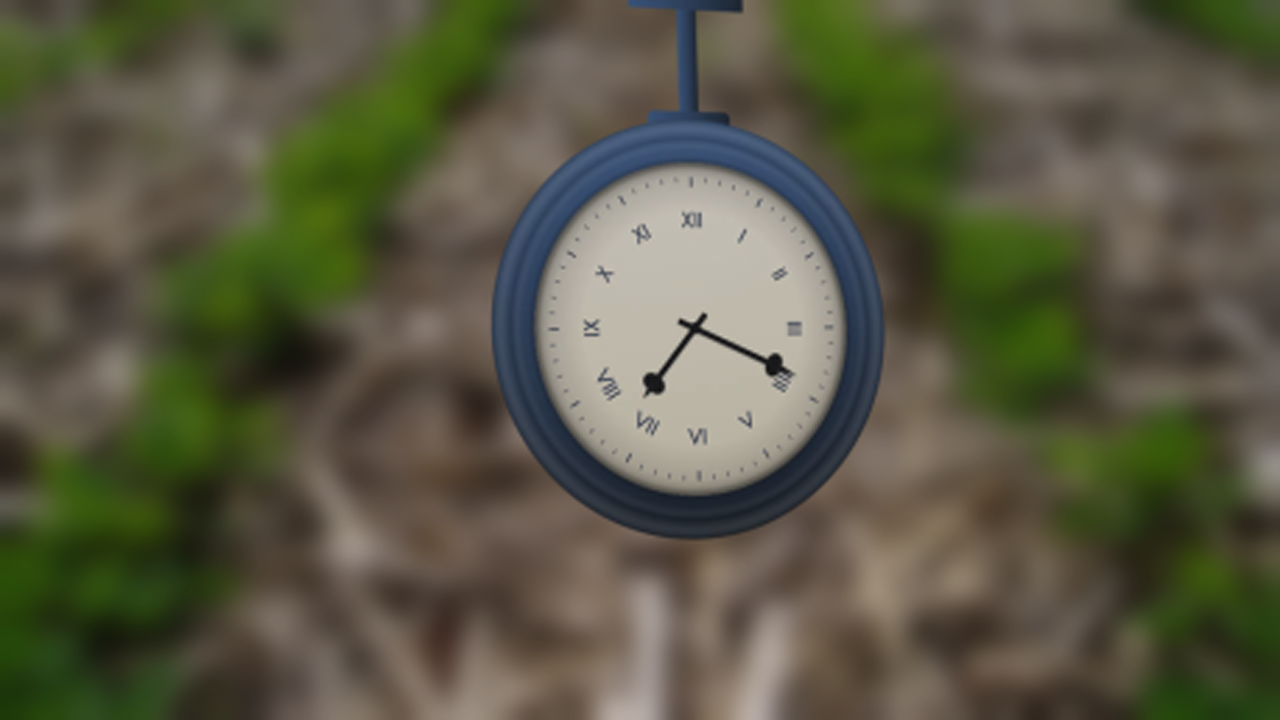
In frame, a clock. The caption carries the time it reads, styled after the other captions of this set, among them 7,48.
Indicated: 7,19
